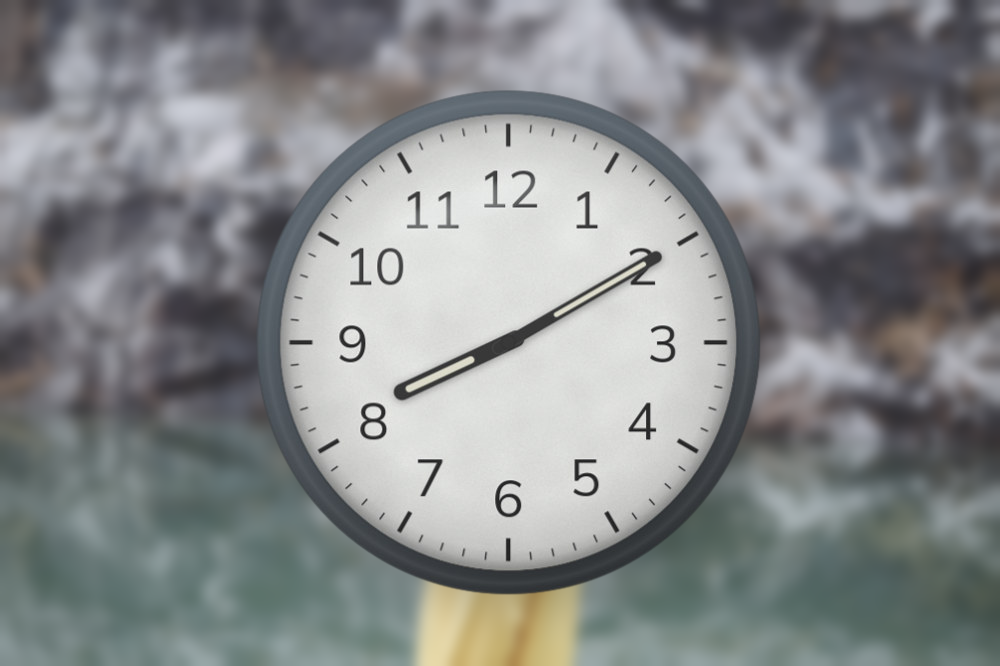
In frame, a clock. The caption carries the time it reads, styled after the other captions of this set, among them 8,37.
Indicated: 8,10
